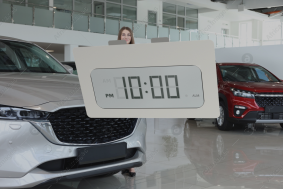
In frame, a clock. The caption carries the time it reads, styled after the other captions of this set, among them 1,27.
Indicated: 10,00
